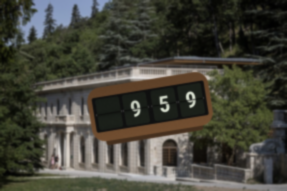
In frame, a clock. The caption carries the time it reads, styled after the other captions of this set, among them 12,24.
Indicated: 9,59
